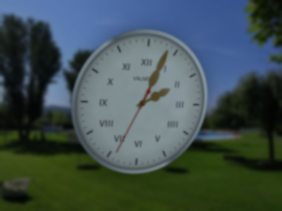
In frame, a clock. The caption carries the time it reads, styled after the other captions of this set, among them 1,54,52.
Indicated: 2,03,34
